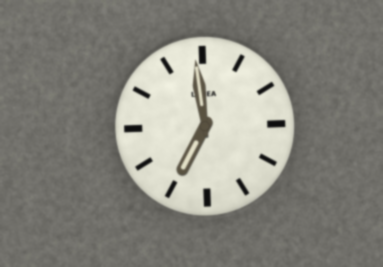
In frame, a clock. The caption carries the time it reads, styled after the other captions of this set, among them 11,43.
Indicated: 6,59
